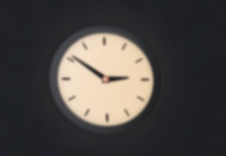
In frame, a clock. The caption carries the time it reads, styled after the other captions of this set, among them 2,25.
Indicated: 2,51
